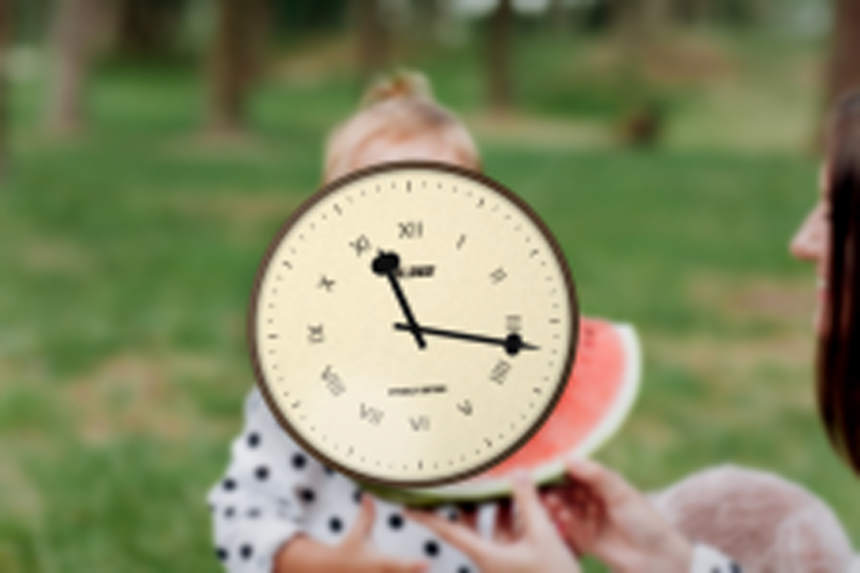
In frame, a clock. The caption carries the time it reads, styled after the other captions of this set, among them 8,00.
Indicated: 11,17
